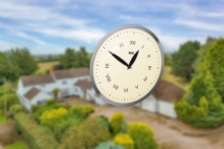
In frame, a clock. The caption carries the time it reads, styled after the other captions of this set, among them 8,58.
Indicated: 12,50
